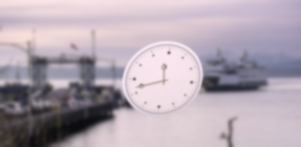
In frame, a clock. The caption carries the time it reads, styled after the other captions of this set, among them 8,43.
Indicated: 11,42
